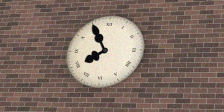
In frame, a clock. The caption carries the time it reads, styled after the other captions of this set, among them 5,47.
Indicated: 7,55
